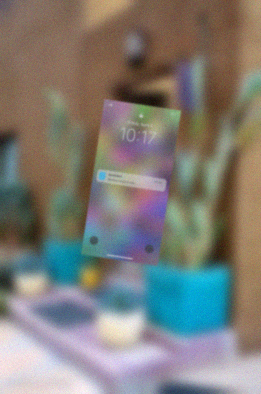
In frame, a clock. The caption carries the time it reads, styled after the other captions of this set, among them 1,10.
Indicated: 10,17
